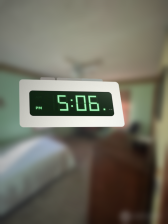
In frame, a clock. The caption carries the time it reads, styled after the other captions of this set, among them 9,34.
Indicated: 5,06
